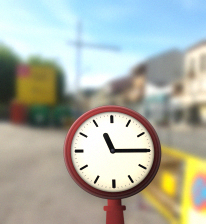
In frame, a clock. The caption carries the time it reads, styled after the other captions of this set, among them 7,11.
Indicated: 11,15
